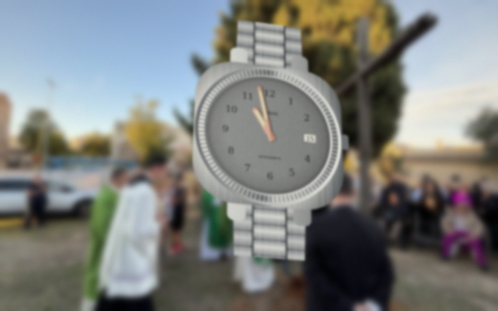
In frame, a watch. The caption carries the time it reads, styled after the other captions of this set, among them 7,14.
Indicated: 10,58
